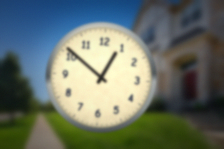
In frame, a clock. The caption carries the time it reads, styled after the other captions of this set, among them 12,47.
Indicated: 12,51
